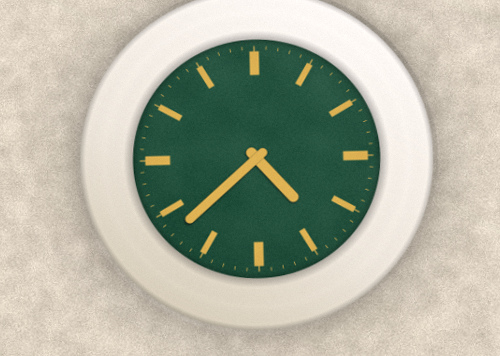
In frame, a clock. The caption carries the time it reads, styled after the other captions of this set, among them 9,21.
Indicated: 4,38
